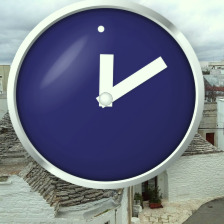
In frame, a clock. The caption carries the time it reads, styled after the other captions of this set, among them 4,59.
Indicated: 12,10
